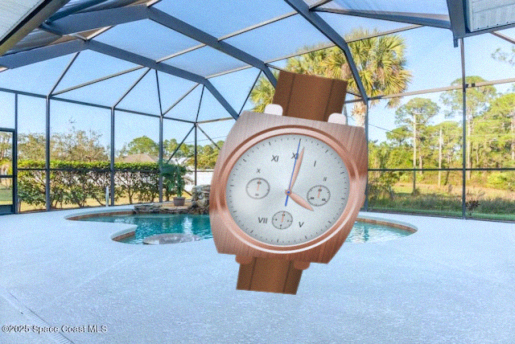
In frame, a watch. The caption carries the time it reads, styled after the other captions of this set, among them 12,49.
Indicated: 4,01
